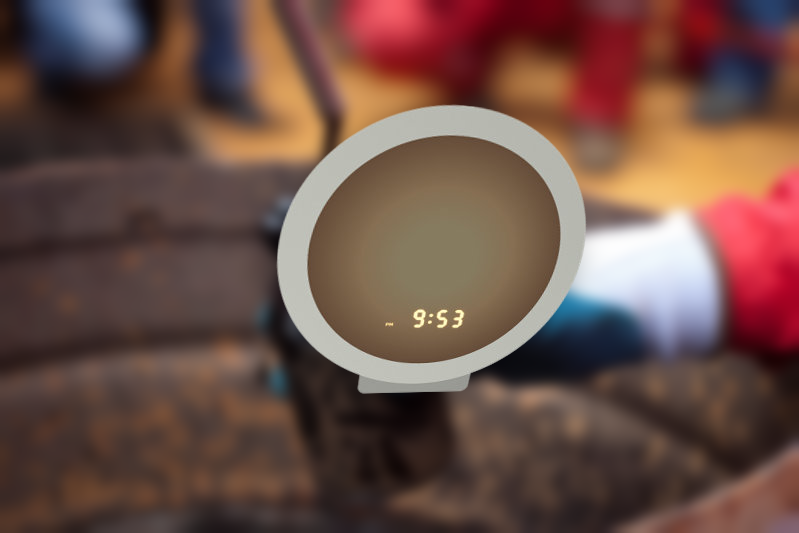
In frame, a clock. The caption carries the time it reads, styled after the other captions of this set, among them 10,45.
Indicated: 9,53
